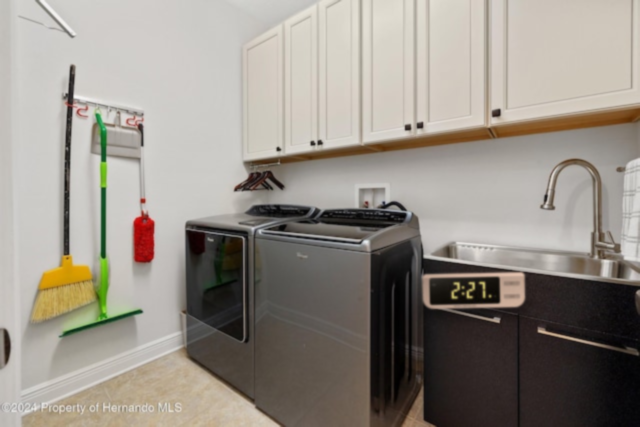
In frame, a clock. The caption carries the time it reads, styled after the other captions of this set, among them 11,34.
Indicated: 2,27
